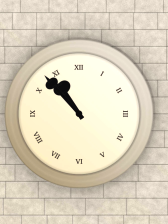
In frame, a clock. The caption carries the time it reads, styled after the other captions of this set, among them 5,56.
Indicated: 10,53
